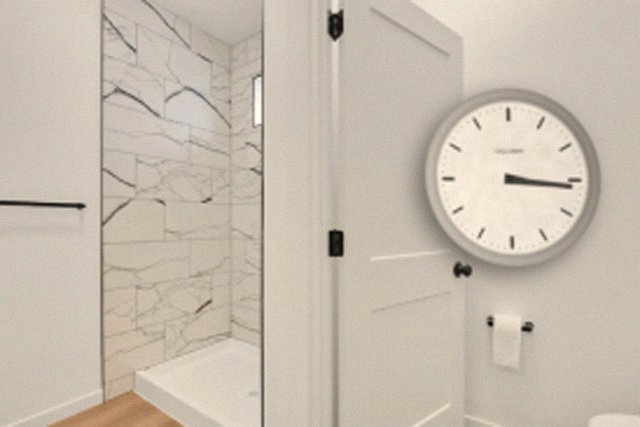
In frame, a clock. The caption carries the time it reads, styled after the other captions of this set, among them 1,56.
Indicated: 3,16
